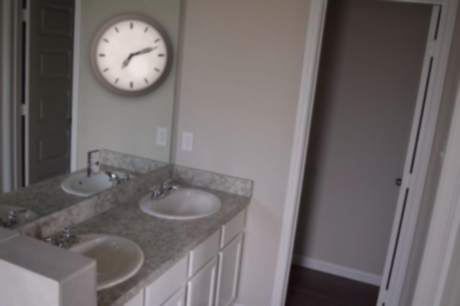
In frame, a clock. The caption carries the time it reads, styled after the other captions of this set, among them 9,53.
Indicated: 7,12
